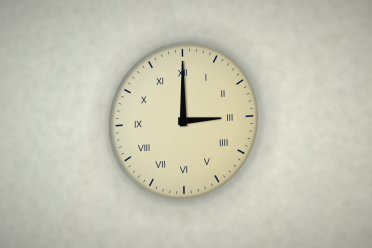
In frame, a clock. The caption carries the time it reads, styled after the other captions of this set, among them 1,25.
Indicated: 3,00
